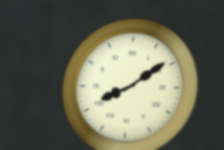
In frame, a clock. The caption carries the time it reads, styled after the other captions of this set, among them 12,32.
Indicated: 8,09
